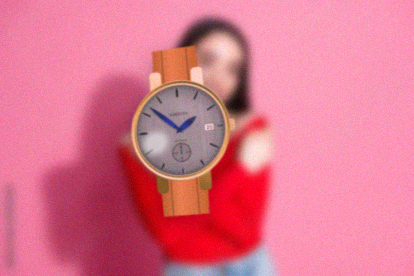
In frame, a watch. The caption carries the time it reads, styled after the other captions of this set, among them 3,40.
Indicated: 1,52
